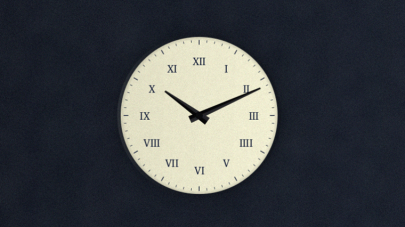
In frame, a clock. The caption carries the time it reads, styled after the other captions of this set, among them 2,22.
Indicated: 10,11
